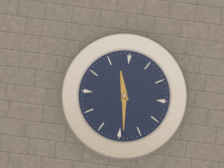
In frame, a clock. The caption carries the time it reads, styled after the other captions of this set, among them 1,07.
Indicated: 11,29
